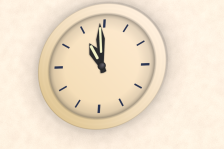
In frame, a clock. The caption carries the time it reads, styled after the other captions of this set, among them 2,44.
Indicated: 10,59
